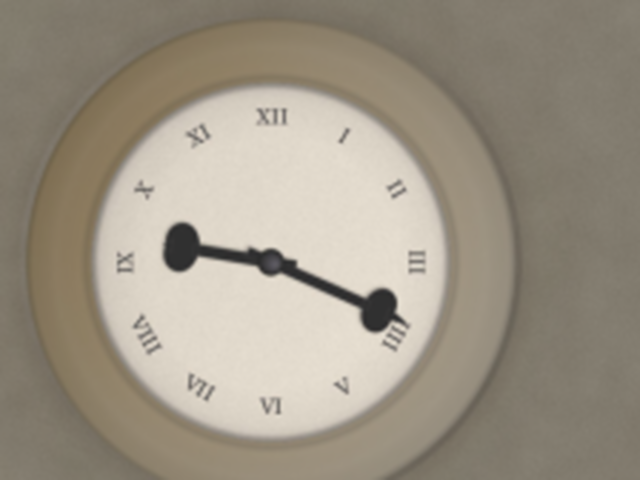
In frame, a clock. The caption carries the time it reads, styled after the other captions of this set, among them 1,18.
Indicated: 9,19
